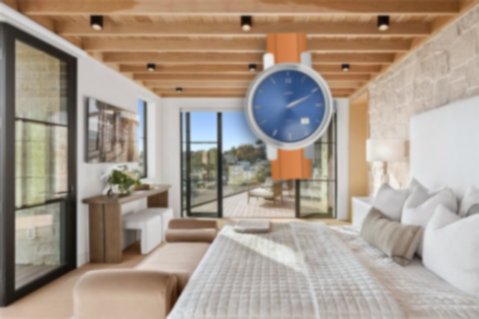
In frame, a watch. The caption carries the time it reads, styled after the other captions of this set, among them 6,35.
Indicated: 2,11
